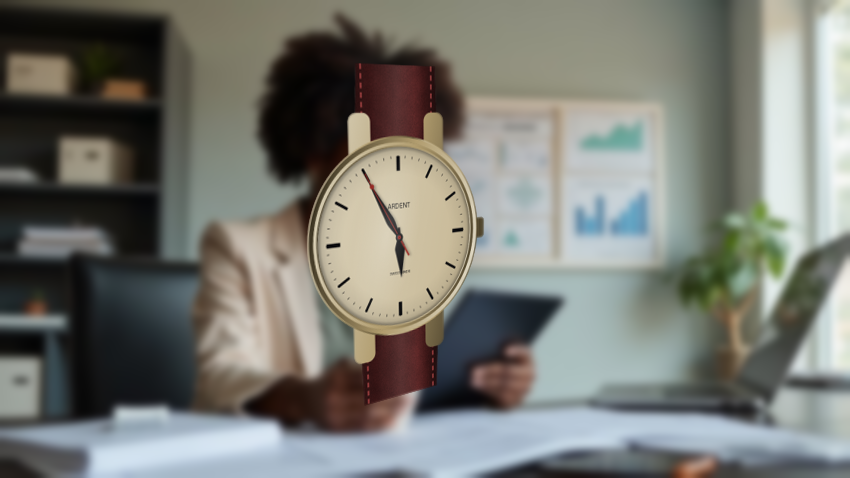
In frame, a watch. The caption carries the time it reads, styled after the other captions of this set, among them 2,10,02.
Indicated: 5,54,55
